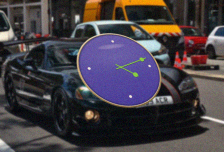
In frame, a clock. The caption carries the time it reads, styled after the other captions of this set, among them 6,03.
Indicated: 4,12
